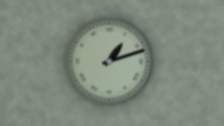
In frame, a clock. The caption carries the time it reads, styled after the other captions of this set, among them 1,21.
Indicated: 1,12
